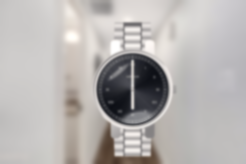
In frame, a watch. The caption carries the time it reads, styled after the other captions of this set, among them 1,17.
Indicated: 6,00
